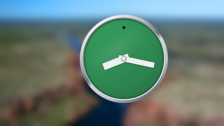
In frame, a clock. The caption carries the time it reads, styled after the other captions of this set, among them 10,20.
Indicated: 8,17
